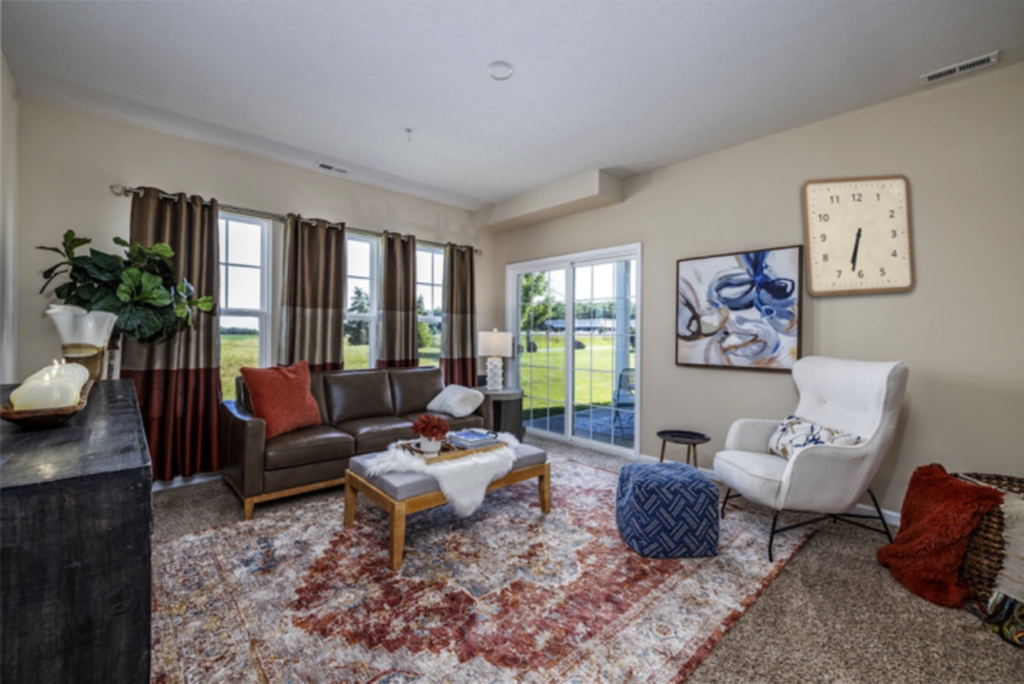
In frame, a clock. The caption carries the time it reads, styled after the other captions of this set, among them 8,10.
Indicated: 6,32
